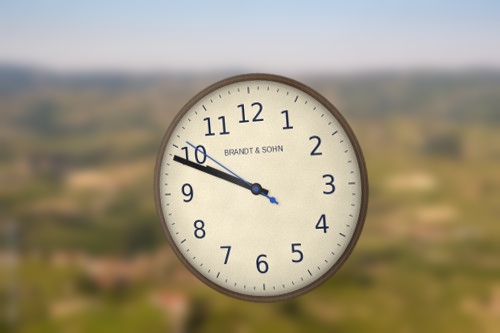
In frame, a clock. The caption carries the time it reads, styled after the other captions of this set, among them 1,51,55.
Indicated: 9,48,51
